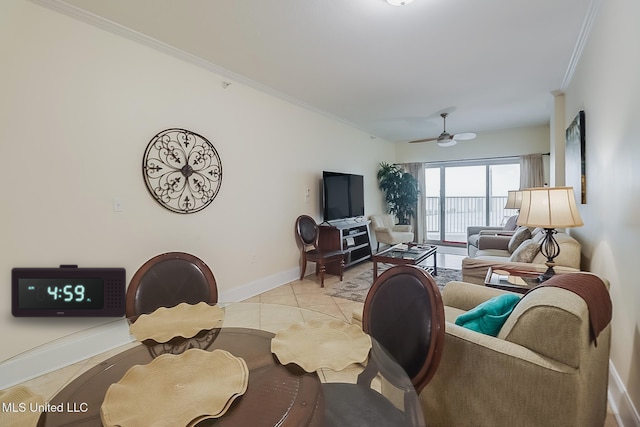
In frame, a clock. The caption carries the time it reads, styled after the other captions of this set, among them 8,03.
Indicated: 4,59
